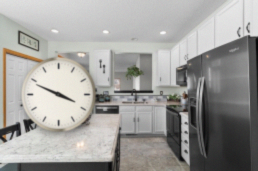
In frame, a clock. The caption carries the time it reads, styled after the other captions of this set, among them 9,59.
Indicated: 3,49
